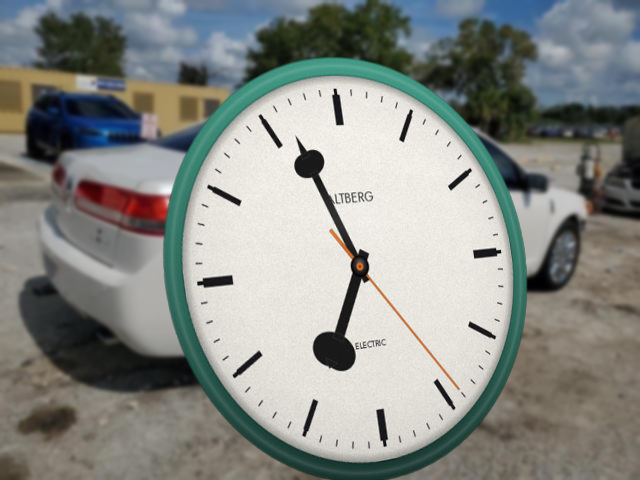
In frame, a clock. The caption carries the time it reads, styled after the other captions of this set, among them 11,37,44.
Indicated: 6,56,24
